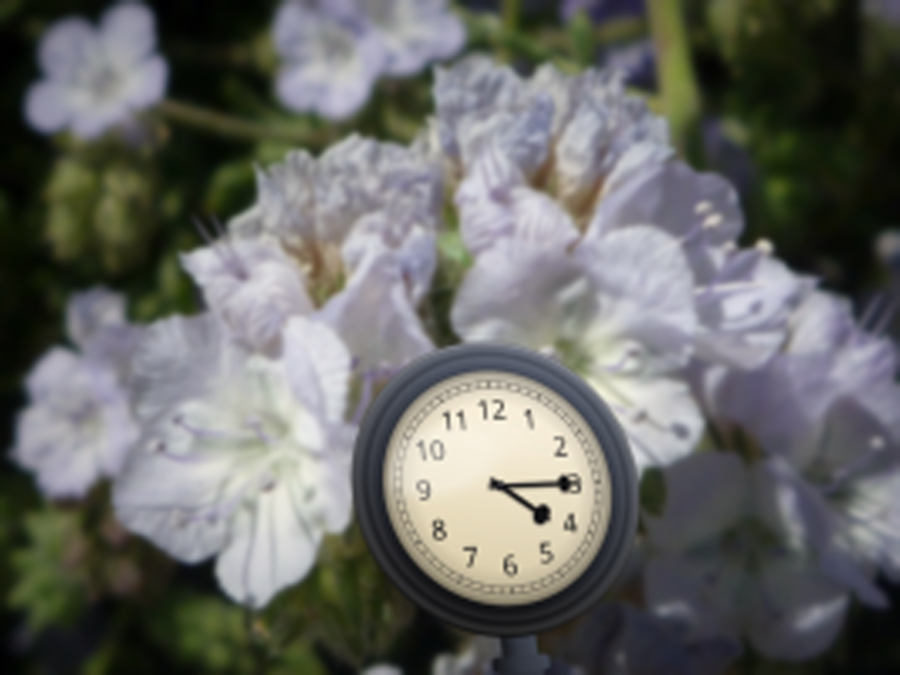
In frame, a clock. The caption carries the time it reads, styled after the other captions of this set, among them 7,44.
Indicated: 4,15
